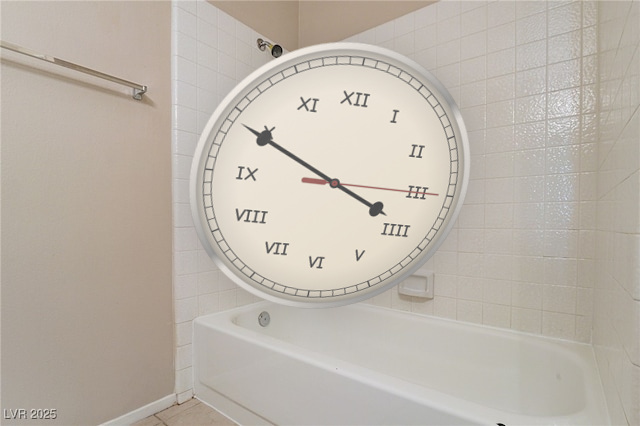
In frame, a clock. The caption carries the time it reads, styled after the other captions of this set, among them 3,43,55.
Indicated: 3,49,15
